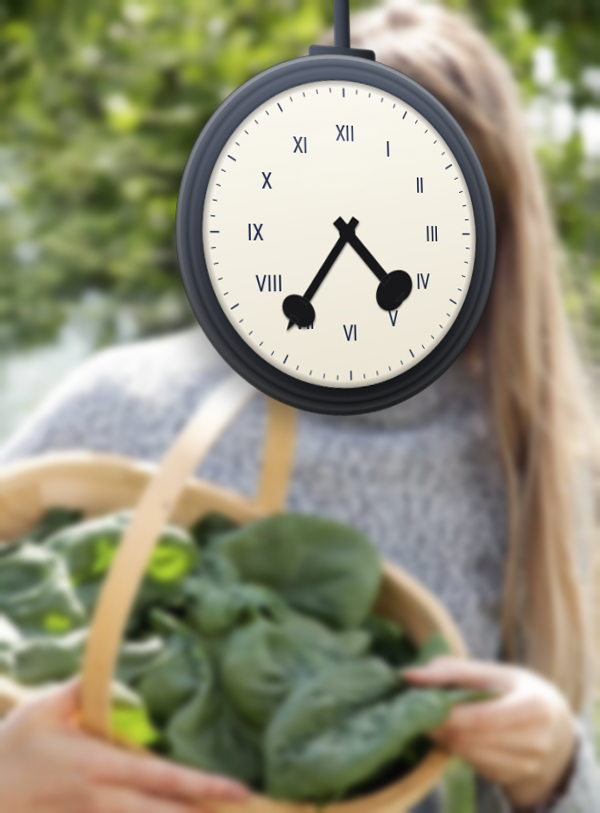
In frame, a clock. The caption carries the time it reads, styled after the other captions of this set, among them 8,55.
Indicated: 4,36
